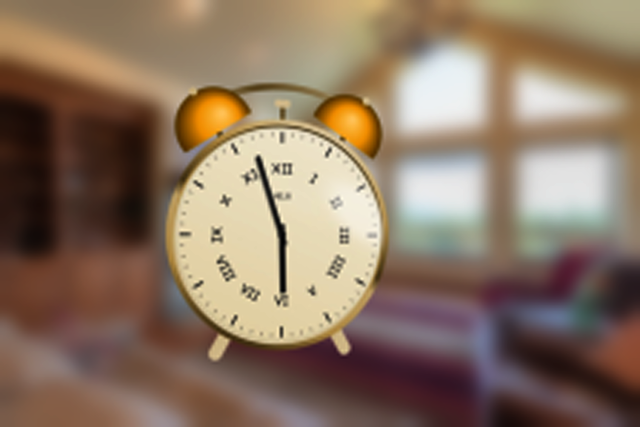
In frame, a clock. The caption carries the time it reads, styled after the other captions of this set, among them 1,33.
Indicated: 5,57
